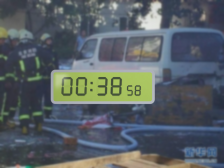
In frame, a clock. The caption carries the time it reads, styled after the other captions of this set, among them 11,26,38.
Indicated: 0,38,58
